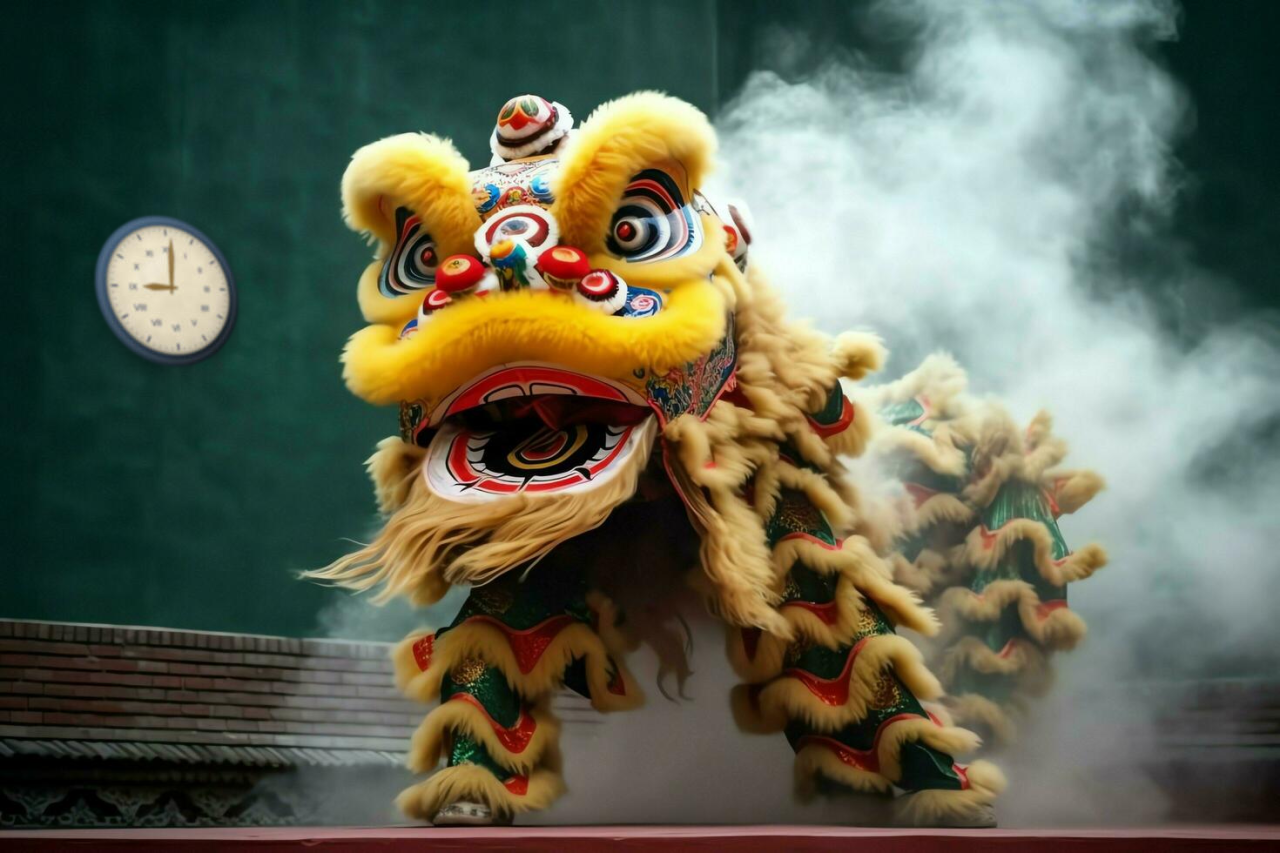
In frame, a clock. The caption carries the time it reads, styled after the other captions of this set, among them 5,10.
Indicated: 9,01
